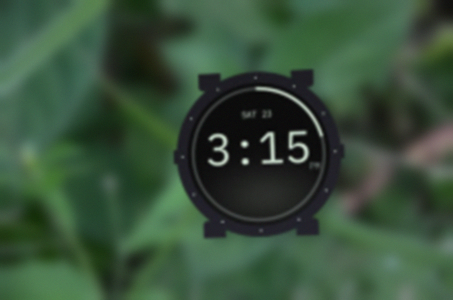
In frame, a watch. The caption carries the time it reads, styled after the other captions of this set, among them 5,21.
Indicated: 3,15
